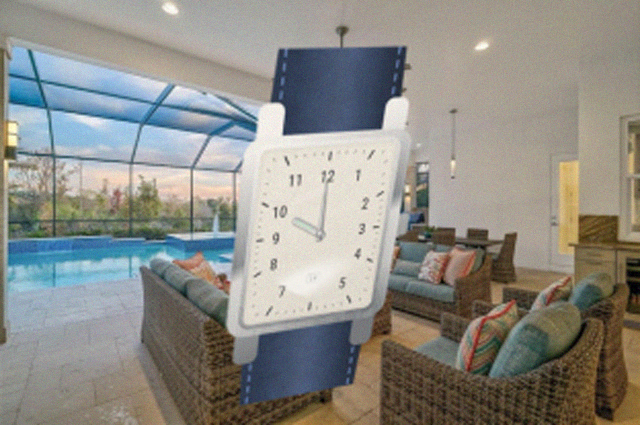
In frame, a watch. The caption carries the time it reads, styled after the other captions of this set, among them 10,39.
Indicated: 10,00
